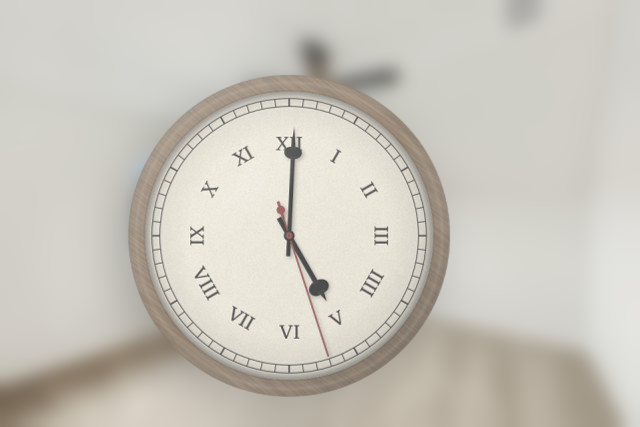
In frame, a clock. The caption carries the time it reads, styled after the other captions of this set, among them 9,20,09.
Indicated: 5,00,27
